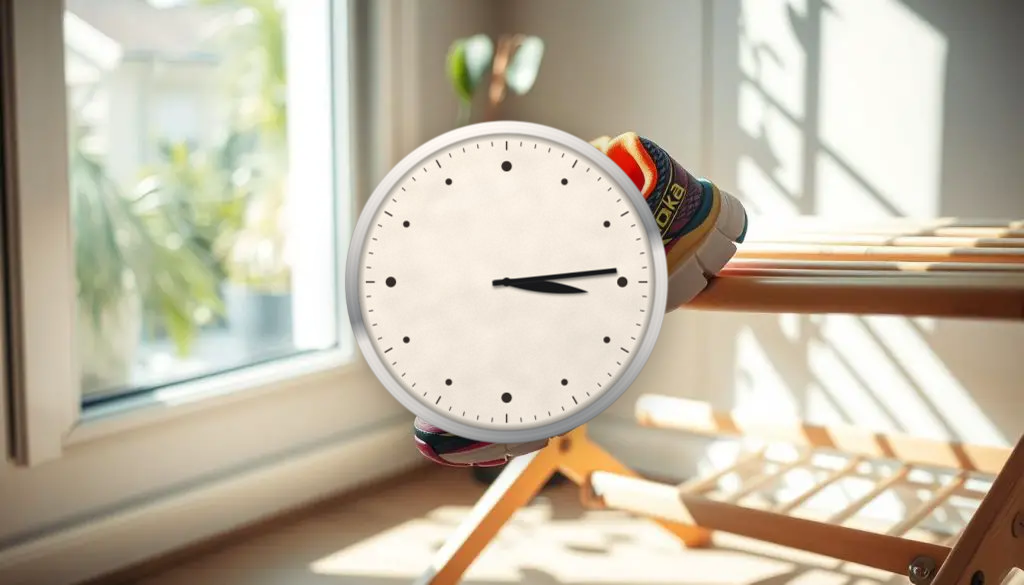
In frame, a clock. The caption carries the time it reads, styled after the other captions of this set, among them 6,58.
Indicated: 3,14
